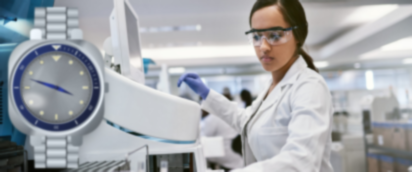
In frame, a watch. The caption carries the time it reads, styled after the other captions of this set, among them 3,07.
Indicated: 3,48
